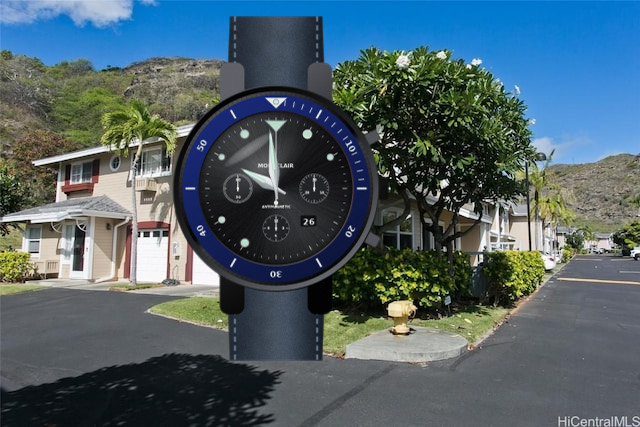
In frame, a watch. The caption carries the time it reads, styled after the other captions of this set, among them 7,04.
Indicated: 9,59
